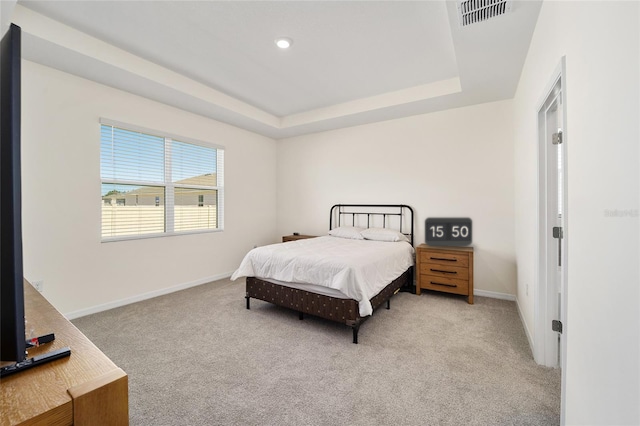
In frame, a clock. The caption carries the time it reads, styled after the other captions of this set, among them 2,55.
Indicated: 15,50
